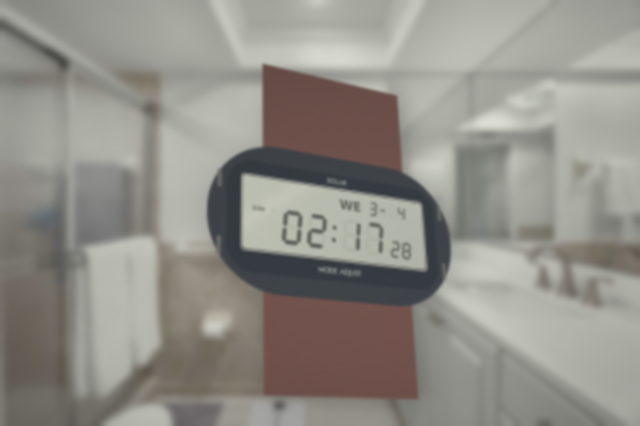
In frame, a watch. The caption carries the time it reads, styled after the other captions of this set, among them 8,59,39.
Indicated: 2,17,28
